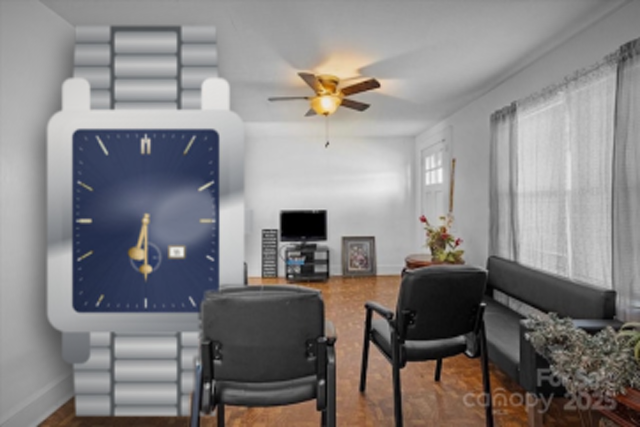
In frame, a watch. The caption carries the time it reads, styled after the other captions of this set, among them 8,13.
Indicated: 6,30
